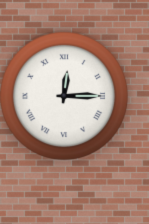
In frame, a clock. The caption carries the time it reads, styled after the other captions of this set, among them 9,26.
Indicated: 12,15
